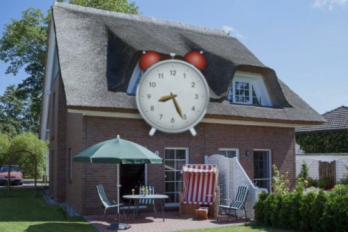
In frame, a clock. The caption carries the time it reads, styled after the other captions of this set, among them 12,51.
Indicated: 8,26
